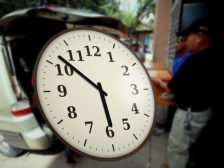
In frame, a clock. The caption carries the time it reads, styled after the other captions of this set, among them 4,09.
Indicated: 5,52
